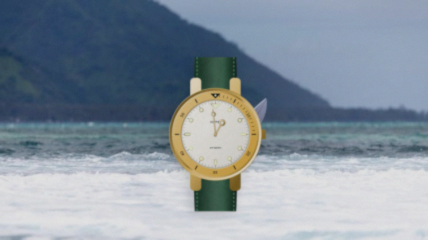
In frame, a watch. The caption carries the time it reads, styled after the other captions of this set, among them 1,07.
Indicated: 12,59
